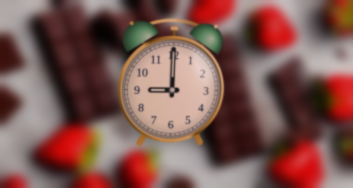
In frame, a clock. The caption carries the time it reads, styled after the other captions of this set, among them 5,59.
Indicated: 9,00
